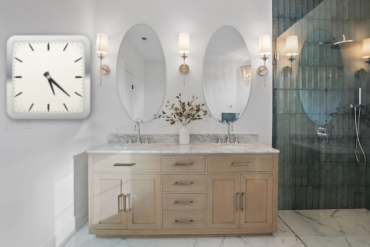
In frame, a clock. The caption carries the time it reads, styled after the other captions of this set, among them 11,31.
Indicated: 5,22
